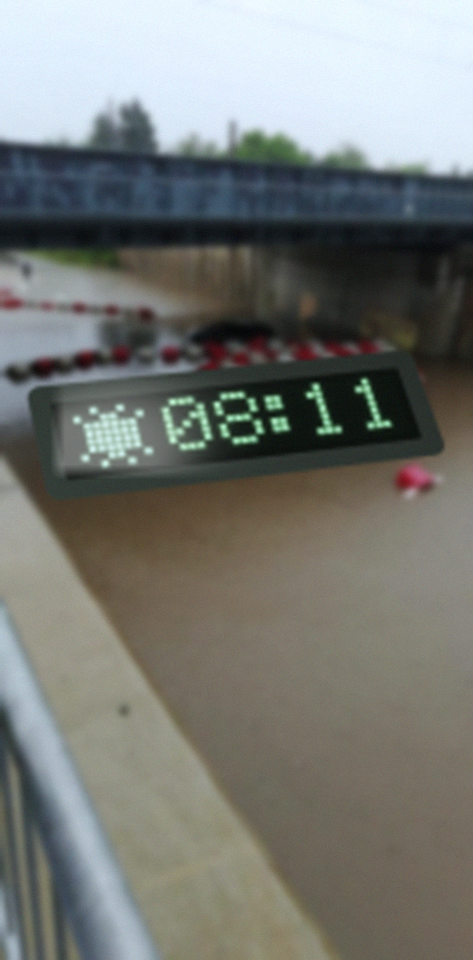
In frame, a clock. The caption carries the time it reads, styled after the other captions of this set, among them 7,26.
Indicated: 8,11
